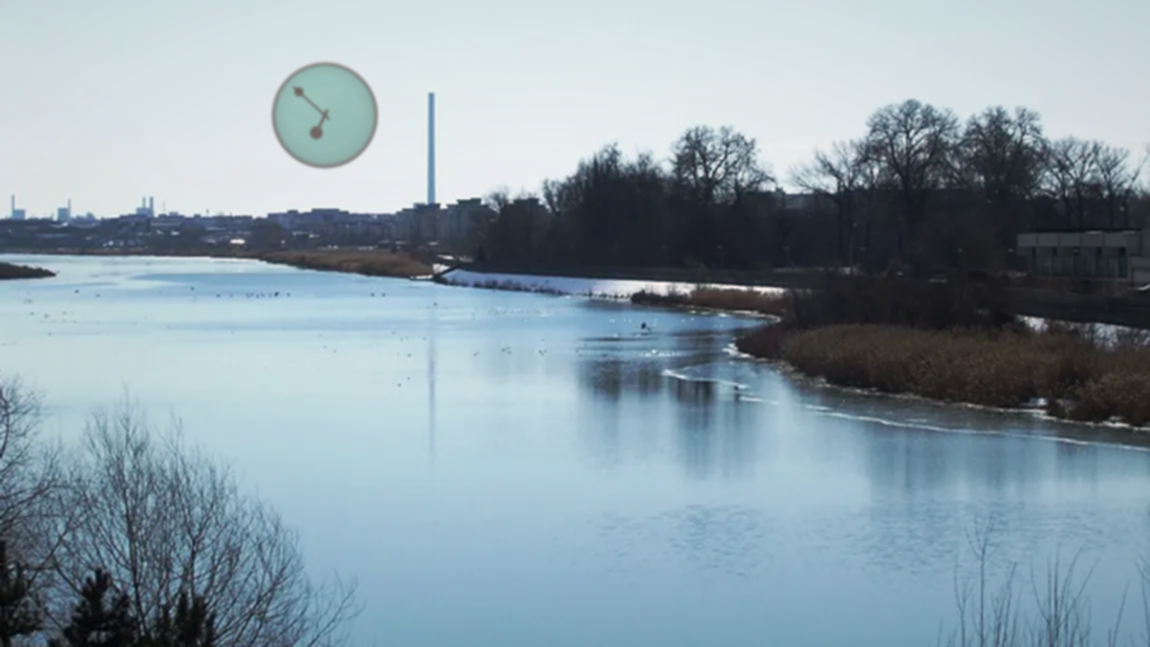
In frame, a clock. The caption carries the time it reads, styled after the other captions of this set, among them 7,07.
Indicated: 6,52
